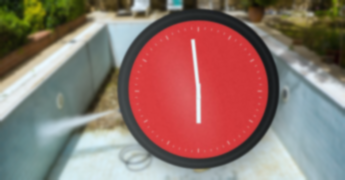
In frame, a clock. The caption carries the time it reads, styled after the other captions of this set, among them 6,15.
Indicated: 5,59
